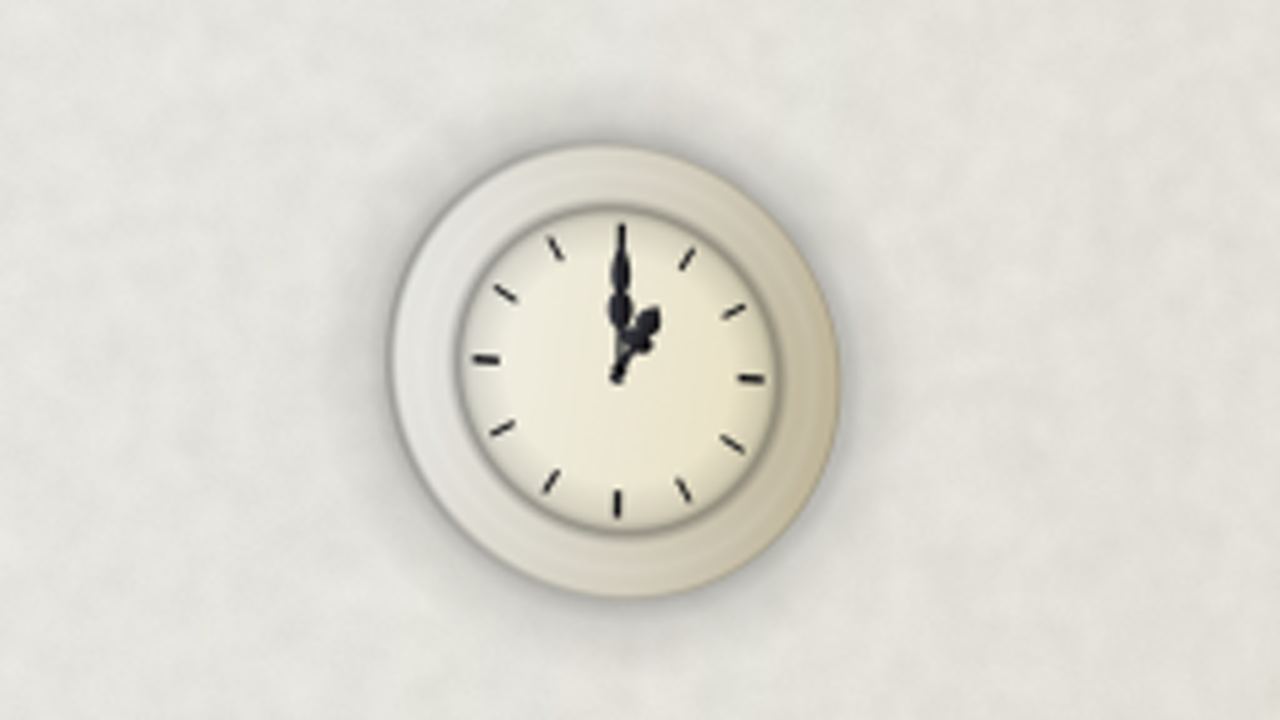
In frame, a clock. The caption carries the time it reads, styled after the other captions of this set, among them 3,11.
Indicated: 1,00
